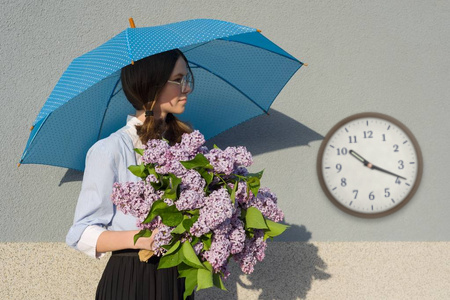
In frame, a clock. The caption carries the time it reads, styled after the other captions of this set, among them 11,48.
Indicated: 10,19
